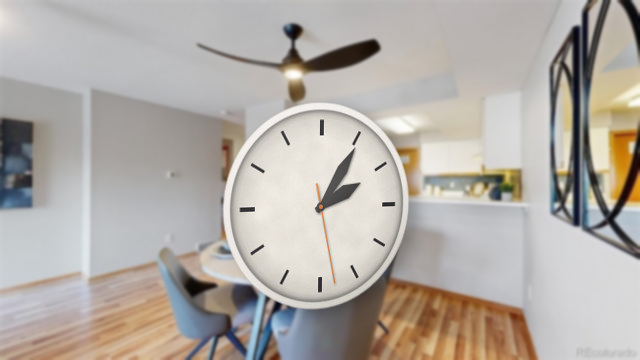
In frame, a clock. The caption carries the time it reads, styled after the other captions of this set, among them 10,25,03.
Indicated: 2,05,28
